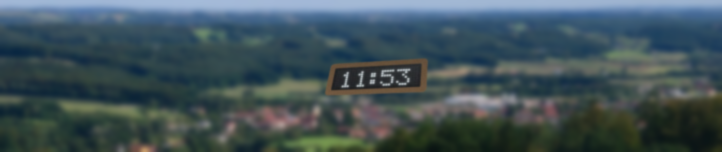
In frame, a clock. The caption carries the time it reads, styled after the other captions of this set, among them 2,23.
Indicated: 11,53
